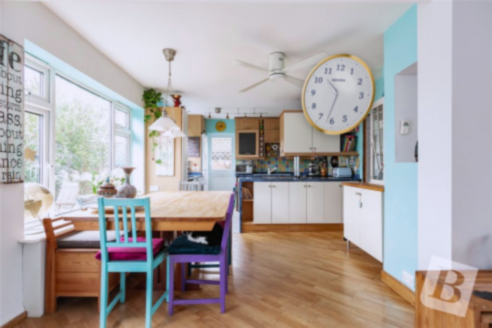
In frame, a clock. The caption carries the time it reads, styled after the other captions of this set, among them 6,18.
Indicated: 10,32
